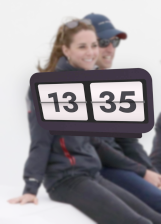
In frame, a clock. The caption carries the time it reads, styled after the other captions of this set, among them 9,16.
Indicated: 13,35
